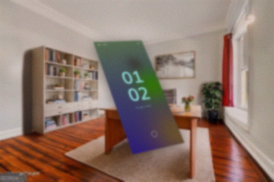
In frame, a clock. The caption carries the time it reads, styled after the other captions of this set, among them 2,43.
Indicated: 1,02
